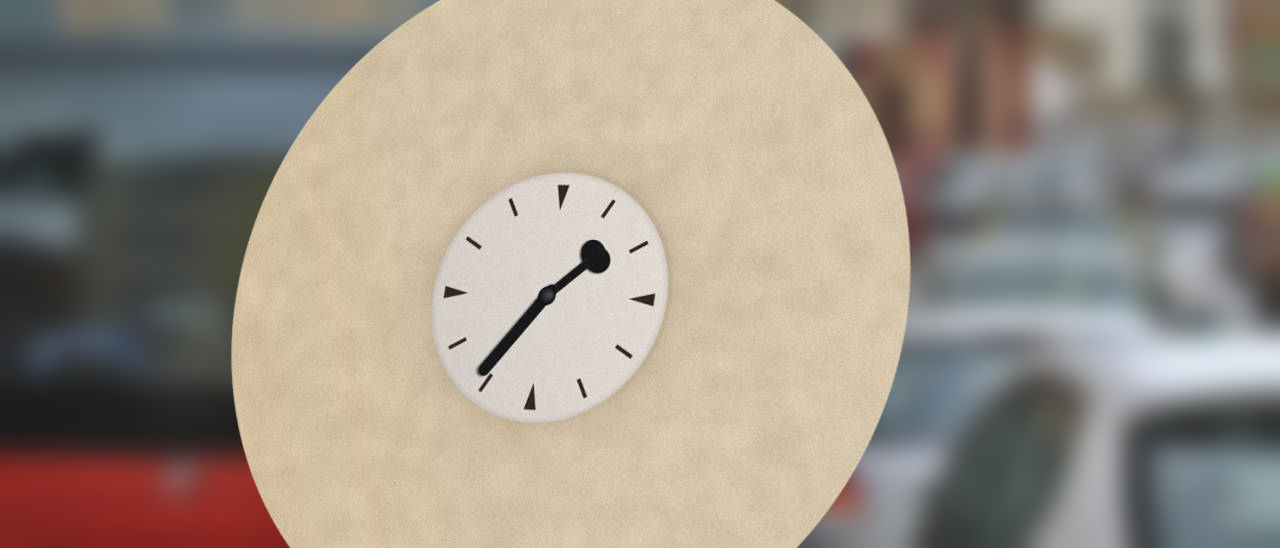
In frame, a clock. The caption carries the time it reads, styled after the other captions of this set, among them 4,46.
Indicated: 1,36
